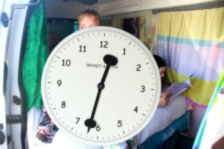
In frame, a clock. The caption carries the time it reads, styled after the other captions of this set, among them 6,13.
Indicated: 12,32
